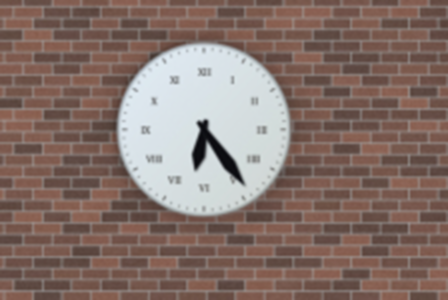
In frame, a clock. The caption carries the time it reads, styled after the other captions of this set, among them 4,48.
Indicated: 6,24
